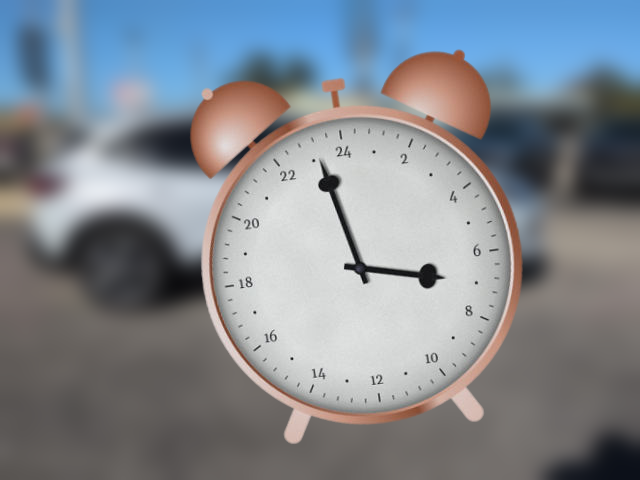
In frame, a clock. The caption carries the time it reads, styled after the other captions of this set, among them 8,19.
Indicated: 6,58
